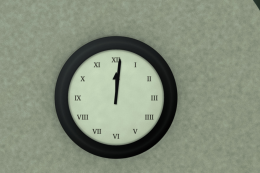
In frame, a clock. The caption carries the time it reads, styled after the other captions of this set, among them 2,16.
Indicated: 12,01
